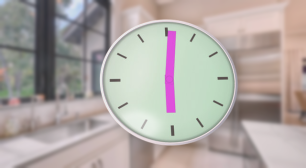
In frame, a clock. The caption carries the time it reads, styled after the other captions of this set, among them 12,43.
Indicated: 6,01
